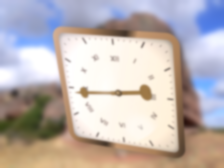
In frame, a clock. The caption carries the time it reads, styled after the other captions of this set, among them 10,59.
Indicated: 2,44
